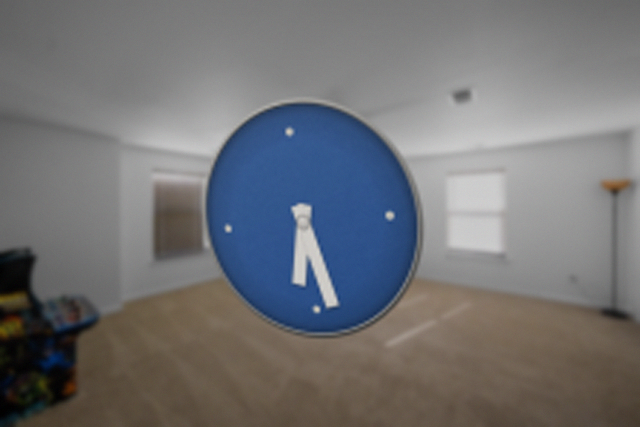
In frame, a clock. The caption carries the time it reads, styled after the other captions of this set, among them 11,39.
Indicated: 6,28
